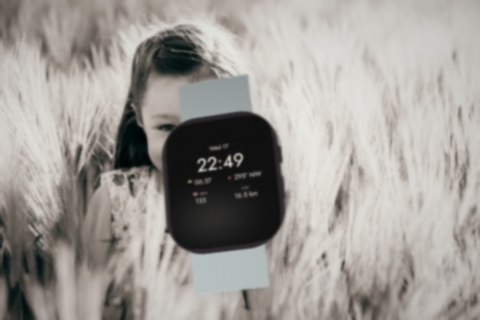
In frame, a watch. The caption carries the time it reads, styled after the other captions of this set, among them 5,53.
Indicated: 22,49
